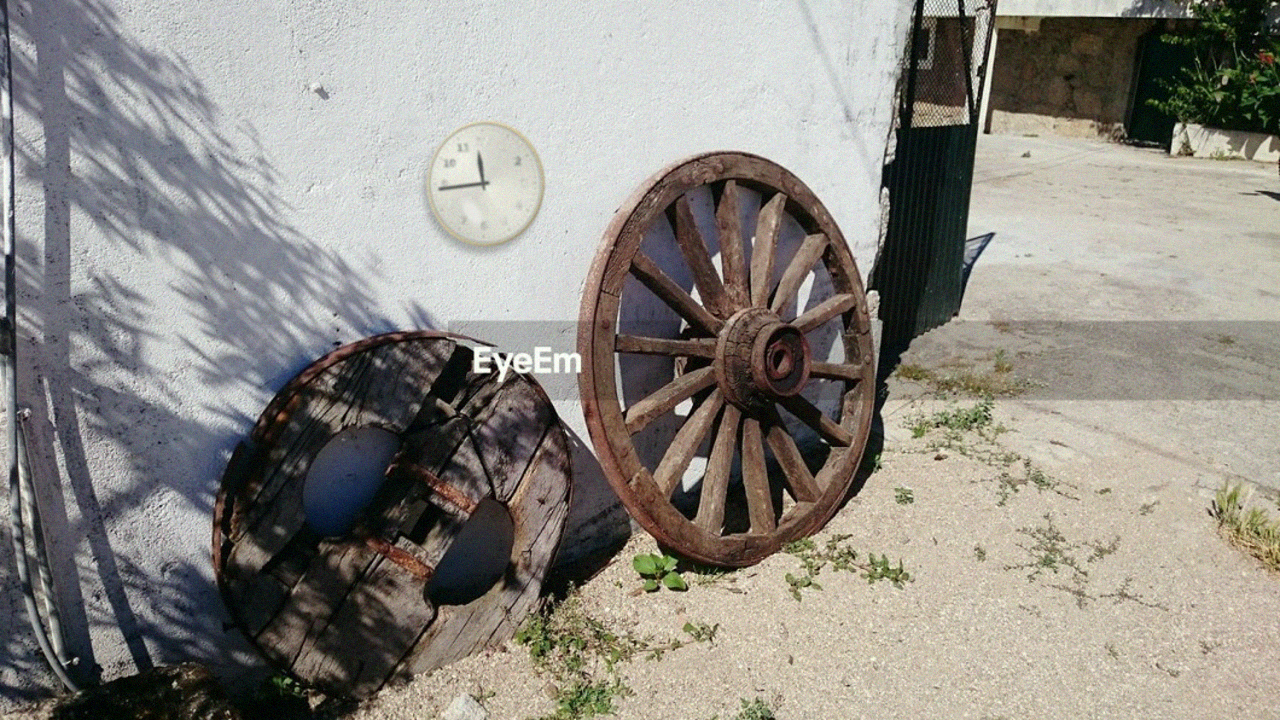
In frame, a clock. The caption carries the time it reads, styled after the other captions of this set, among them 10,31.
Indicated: 11,44
